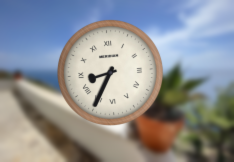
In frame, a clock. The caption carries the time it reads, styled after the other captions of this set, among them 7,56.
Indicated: 8,35
